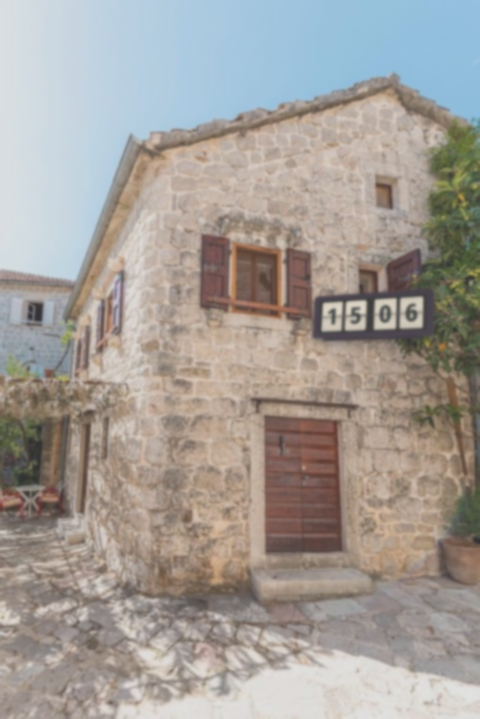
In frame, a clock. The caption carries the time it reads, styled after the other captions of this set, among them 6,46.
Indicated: 15,06
